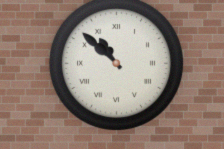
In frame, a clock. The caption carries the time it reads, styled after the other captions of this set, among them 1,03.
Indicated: 10,52
